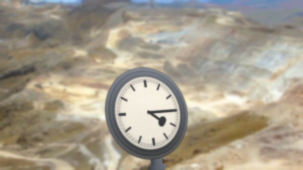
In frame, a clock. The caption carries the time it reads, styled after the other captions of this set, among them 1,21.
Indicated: 4,15
